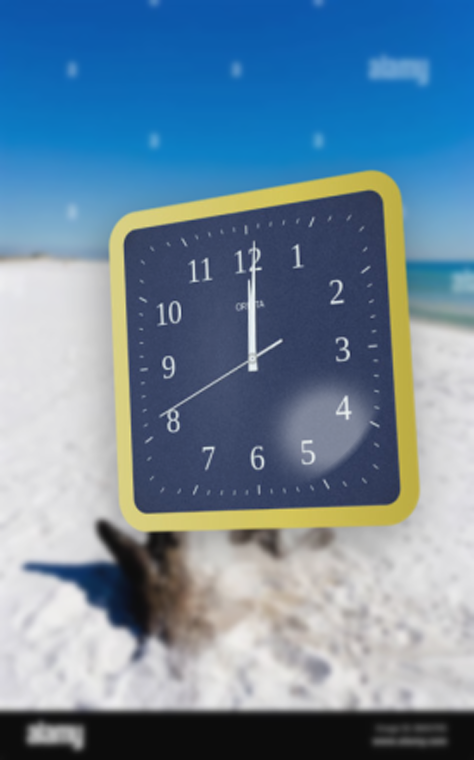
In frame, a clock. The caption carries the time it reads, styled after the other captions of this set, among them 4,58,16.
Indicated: 12,00,41
